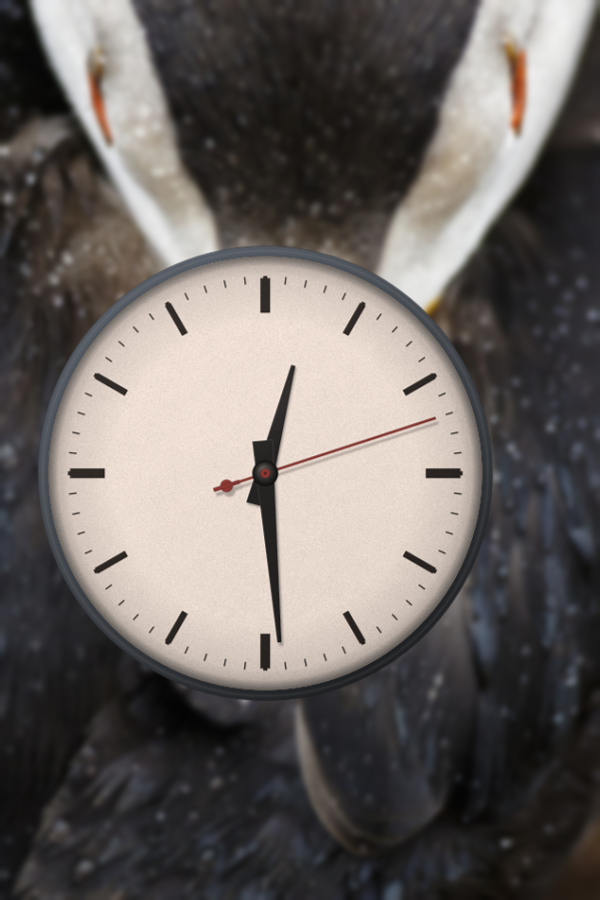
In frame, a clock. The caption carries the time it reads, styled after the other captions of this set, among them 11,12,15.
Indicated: 12,29,12
